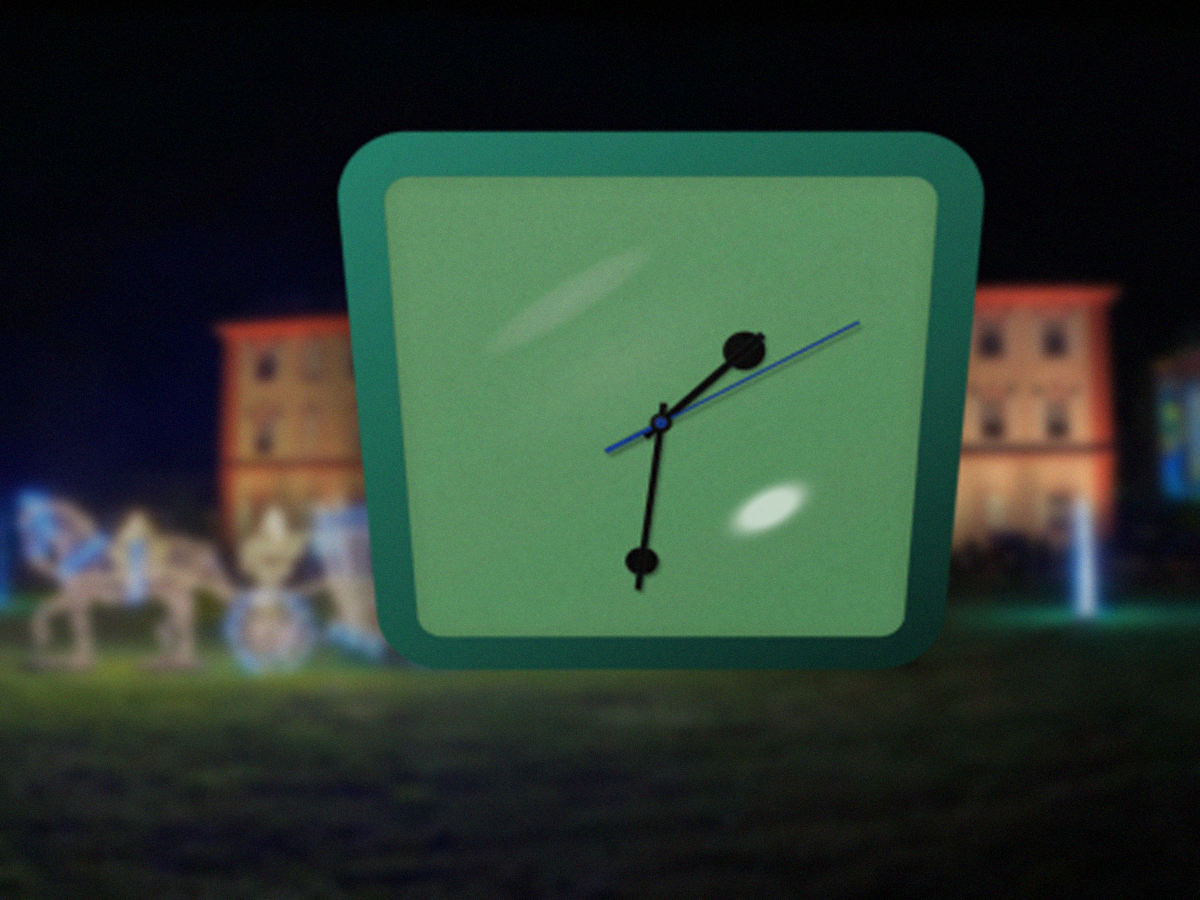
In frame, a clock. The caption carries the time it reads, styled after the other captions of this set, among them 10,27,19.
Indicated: 1,31,10
